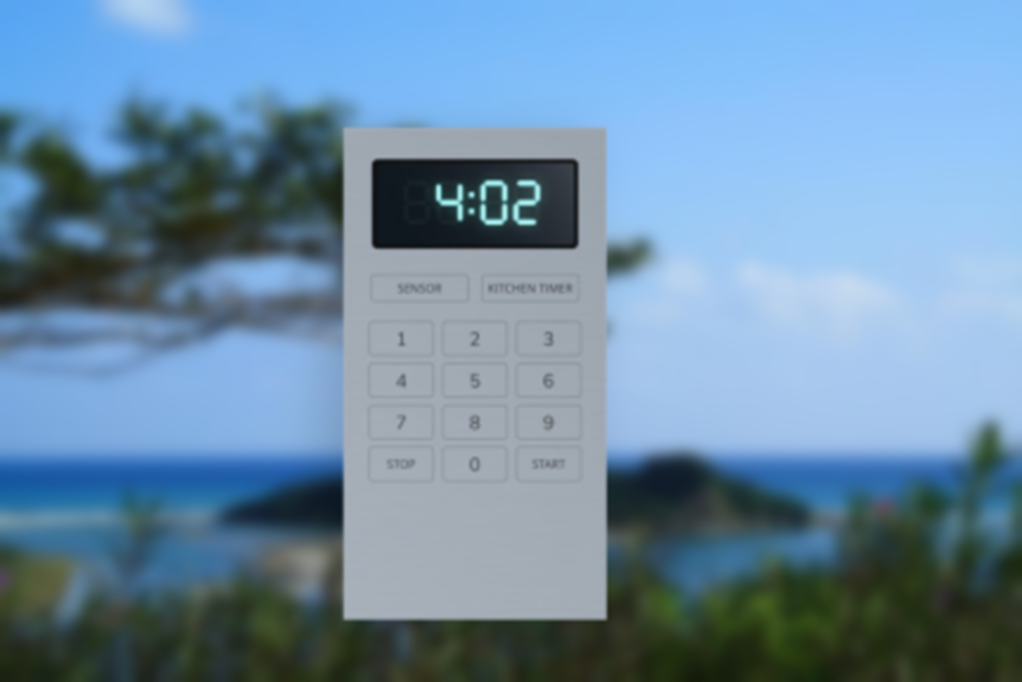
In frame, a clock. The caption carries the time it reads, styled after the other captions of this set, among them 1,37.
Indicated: 4,02
